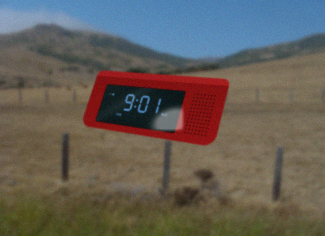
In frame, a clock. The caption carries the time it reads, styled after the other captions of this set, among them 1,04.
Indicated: 9,01
